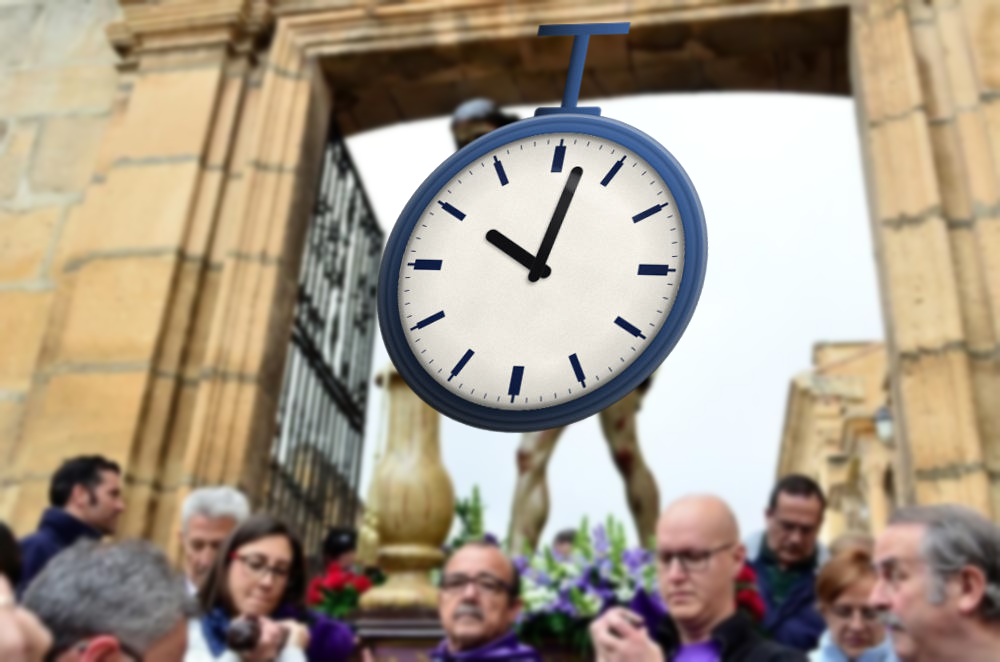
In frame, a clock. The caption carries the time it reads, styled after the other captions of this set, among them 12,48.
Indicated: 10,02
